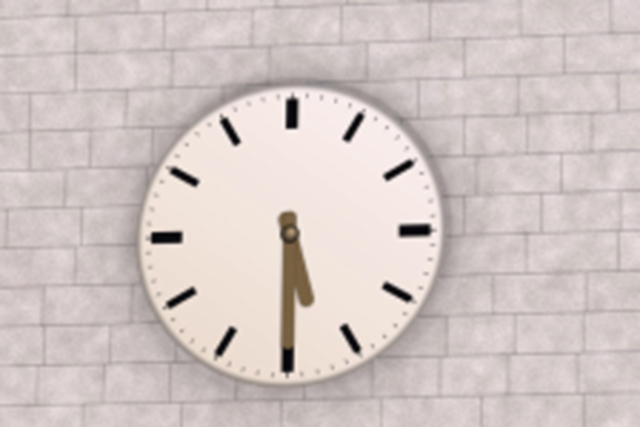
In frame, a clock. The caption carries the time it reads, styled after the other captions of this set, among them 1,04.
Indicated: 5,30
